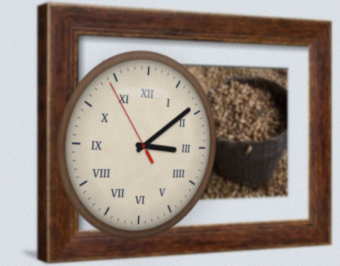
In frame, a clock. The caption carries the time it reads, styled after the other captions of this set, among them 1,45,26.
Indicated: 3,08,54
